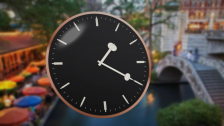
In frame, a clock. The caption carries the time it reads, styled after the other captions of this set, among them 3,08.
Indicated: 1,20
